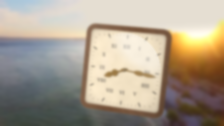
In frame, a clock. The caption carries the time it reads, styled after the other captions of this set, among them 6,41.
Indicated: 8,16
